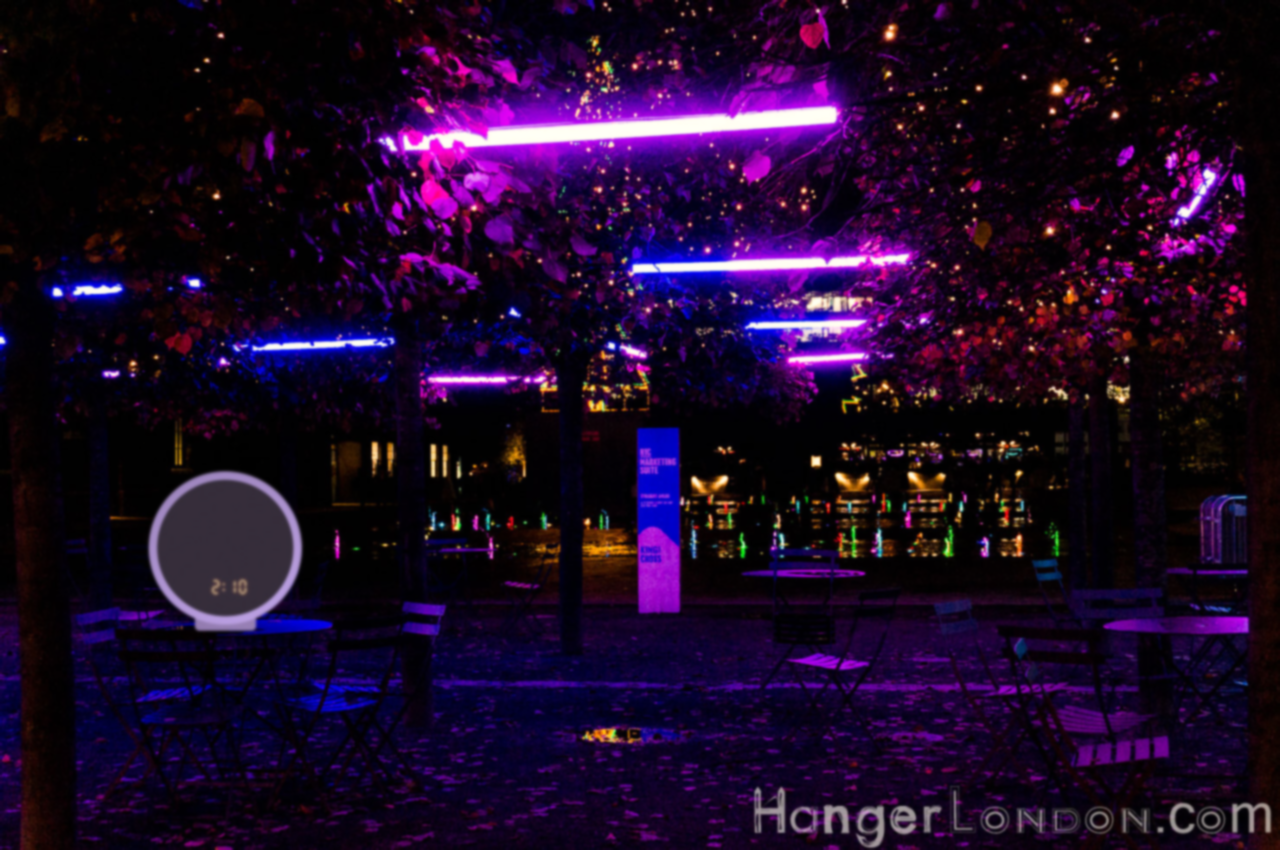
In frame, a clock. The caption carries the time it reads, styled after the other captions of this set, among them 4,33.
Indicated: 2,10
